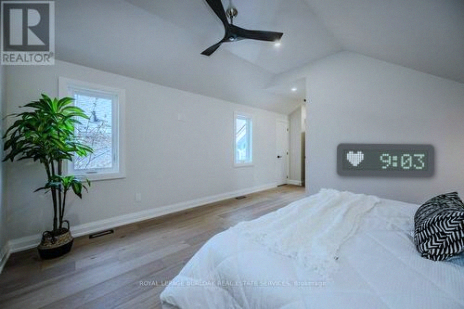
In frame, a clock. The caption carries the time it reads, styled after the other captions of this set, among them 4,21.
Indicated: 9,03
